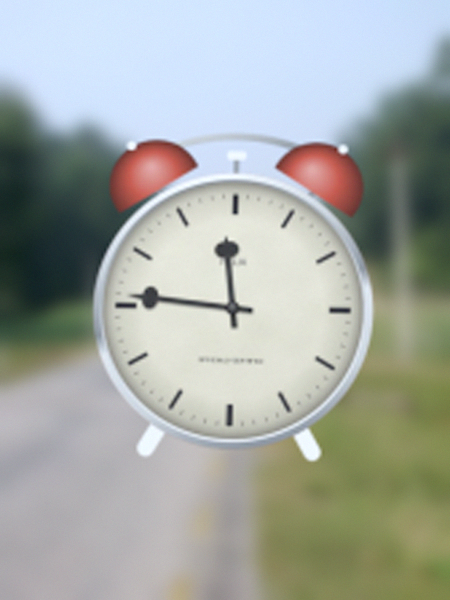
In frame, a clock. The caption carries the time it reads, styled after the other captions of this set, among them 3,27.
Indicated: 11,46
